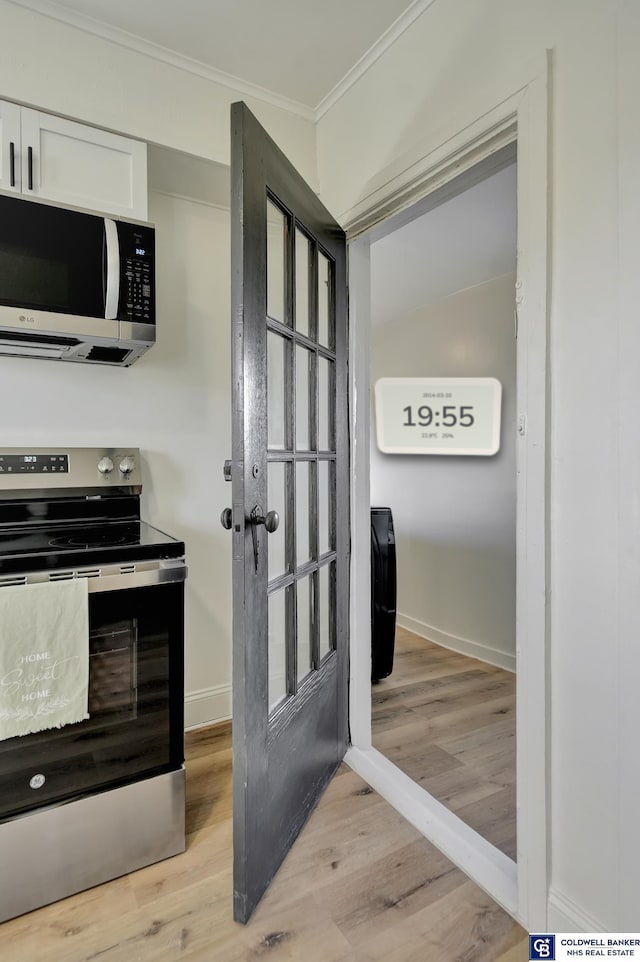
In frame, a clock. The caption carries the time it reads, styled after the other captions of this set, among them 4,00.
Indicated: 19,55
